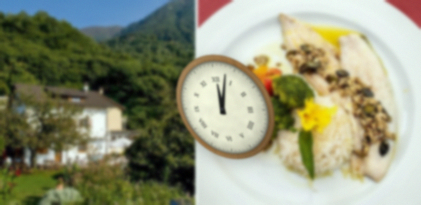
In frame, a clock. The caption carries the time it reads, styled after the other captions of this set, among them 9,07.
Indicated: 12,03
